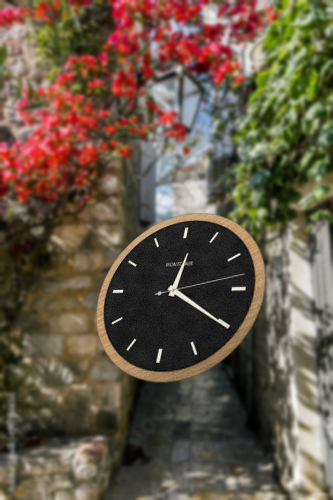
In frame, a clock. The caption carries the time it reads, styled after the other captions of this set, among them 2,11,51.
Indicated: 12,20,13
